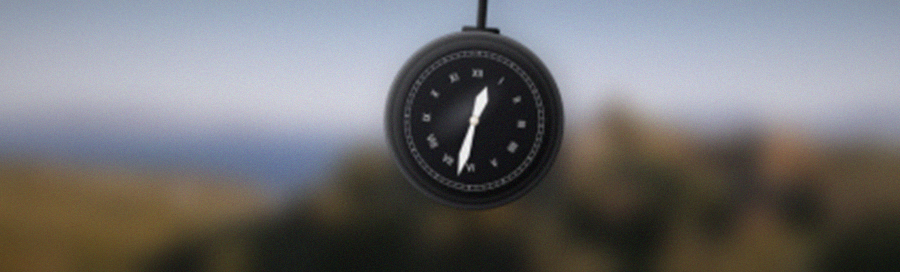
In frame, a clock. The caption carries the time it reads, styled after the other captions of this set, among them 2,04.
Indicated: 12,32
